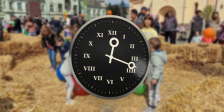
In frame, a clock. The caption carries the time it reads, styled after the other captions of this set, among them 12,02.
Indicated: 12,18
